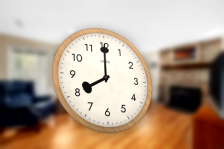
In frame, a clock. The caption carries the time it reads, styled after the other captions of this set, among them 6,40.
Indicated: 8,00
